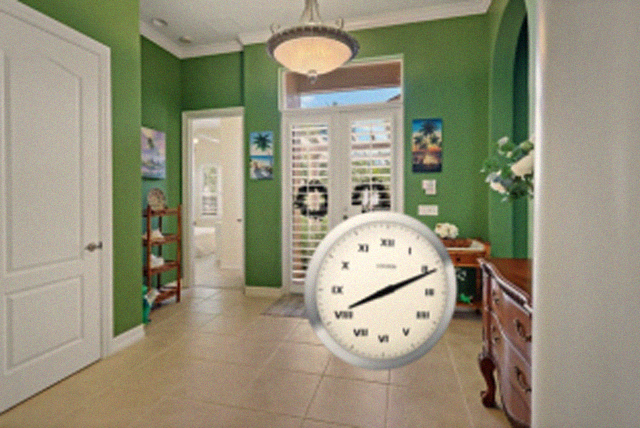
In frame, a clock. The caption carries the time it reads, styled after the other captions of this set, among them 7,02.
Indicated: 8,11
